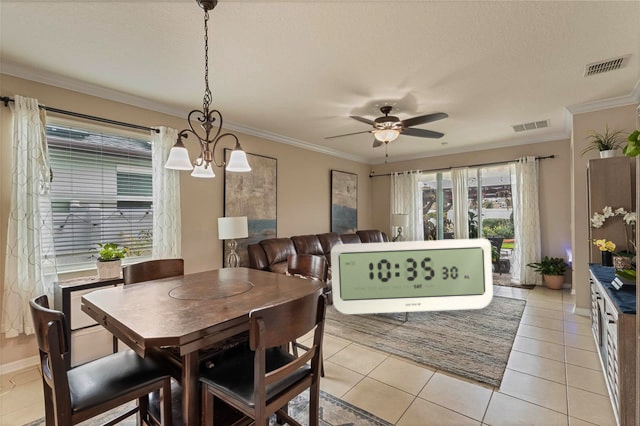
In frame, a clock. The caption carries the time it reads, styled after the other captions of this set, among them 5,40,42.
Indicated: 10,35,30
